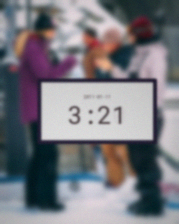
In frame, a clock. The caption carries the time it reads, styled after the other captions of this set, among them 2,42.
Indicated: 3,21
